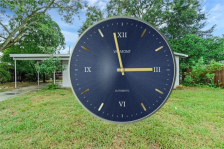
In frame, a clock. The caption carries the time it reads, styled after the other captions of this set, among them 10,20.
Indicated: 2,58
